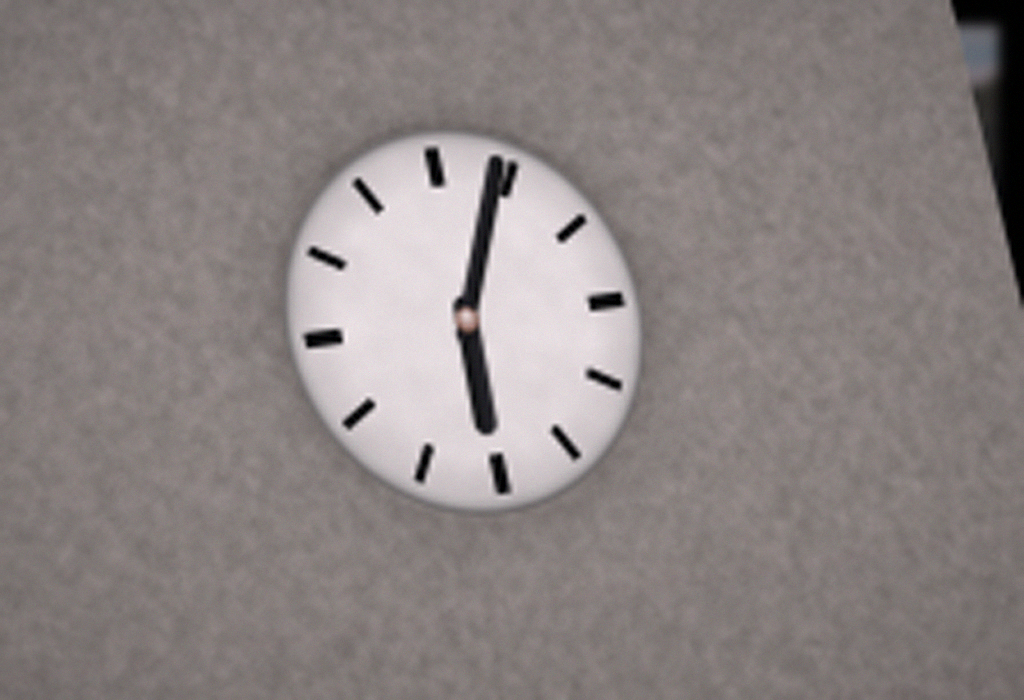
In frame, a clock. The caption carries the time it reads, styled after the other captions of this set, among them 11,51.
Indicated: 6,04
